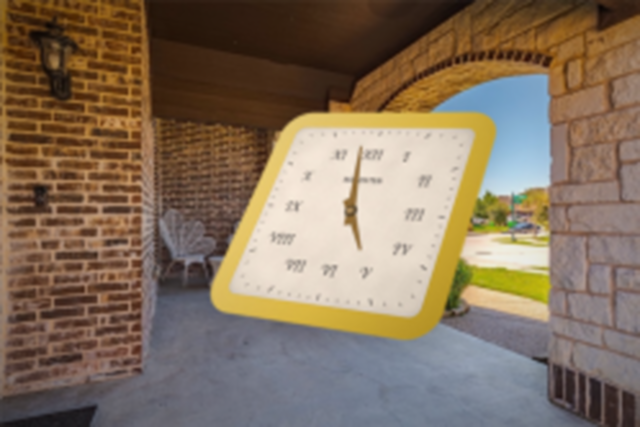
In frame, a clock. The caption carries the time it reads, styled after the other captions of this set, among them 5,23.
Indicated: 4,58
